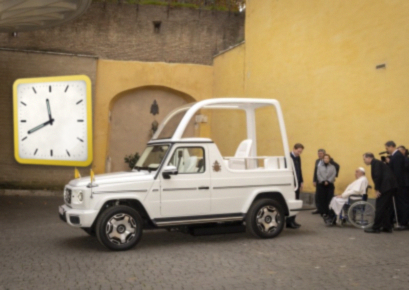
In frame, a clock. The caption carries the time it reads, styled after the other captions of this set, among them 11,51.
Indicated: 11,41
